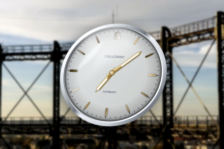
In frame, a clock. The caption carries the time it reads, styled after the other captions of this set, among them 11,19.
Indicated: 7,08
